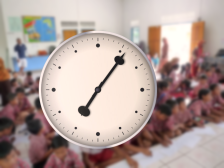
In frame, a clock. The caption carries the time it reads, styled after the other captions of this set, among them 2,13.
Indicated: 7,06
